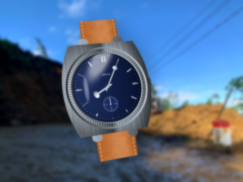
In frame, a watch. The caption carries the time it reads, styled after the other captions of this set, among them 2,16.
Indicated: 8,05
